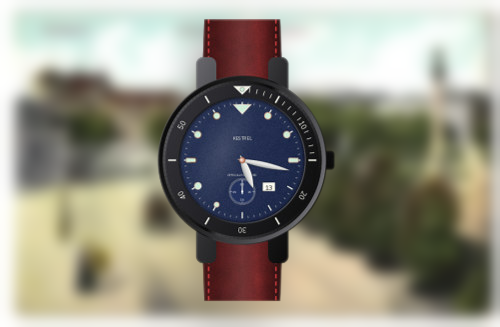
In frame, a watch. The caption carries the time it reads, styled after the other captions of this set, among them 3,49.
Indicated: 5,17
